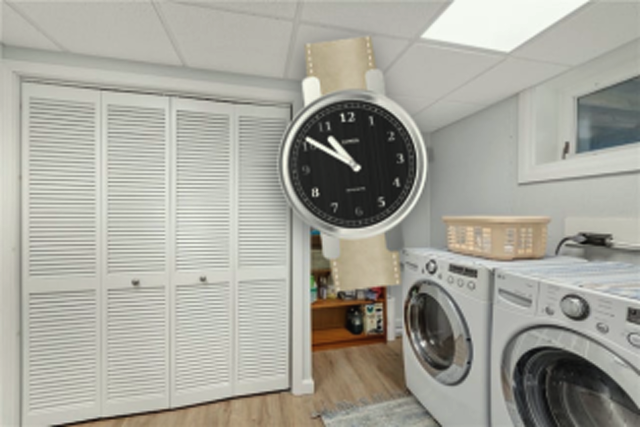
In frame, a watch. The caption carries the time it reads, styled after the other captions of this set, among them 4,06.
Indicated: 10,51
